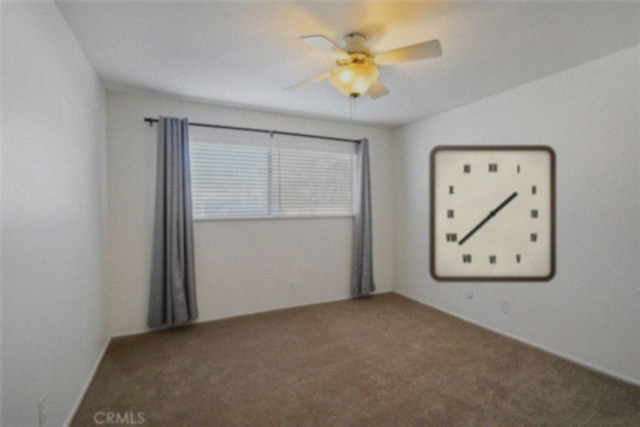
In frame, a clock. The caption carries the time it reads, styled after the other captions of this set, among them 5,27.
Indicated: 1,38
